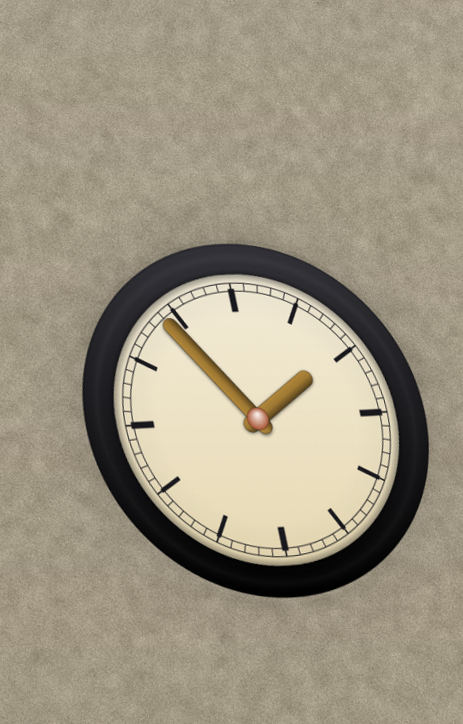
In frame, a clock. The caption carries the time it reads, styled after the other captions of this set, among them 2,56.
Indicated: 1,54
